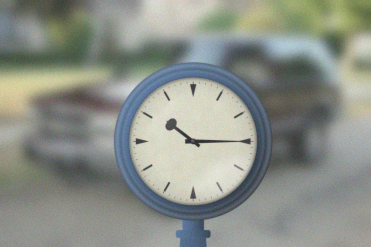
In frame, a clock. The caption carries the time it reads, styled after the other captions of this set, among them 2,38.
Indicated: 10,15
